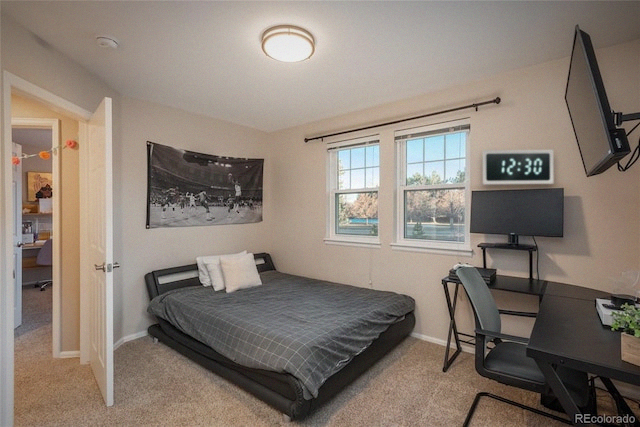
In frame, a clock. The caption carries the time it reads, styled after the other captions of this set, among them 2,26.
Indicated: 12,30
